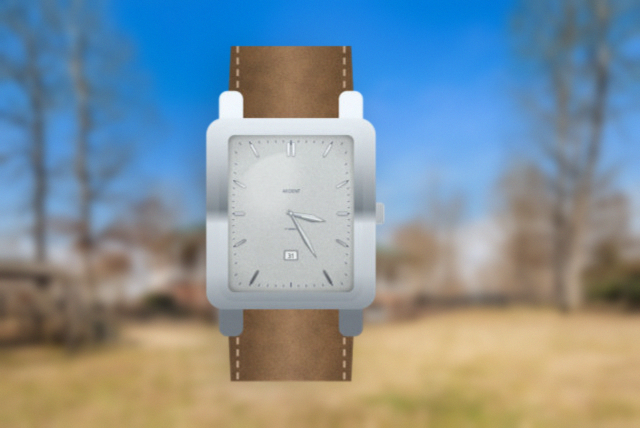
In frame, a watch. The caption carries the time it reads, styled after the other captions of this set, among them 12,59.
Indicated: 3,25
